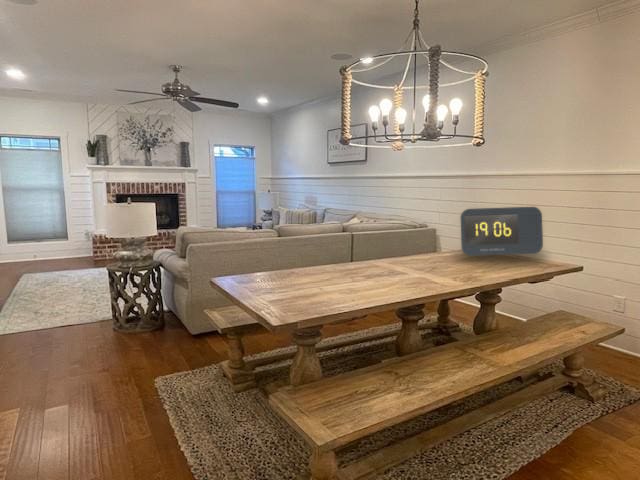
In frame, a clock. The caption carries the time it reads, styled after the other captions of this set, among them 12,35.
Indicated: 19,06
